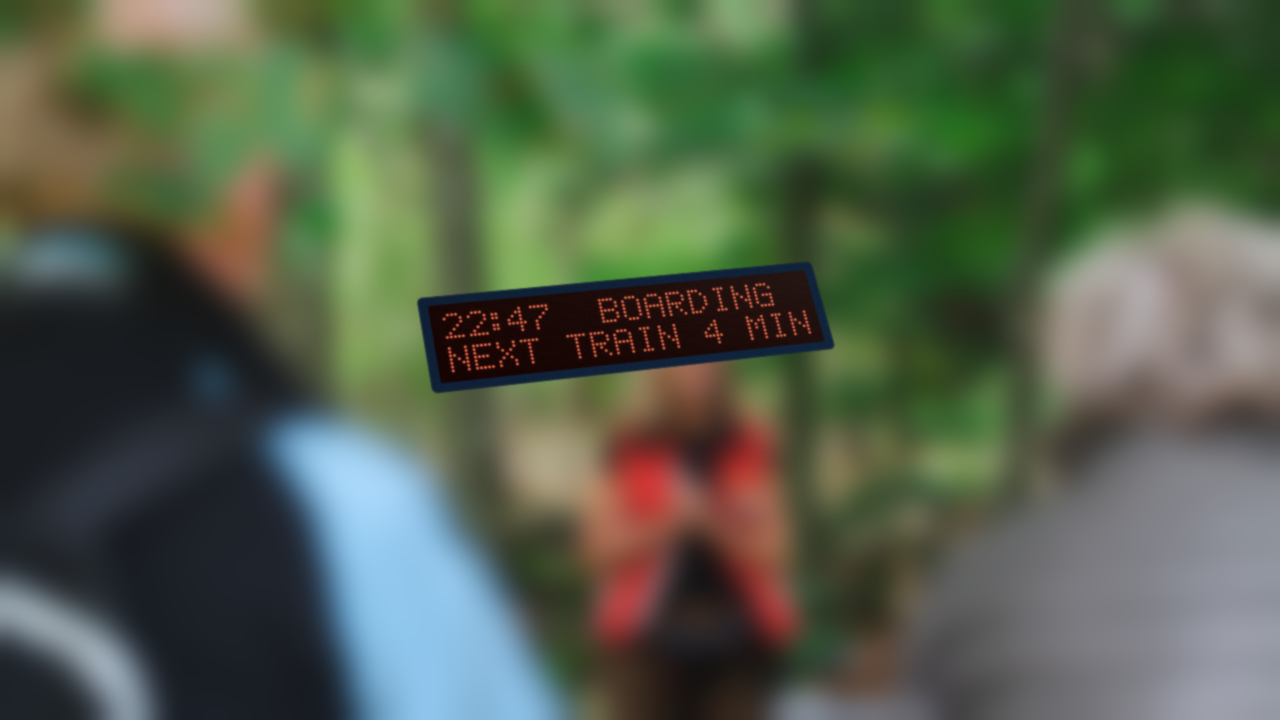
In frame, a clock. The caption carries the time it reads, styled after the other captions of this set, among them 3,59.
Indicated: 22,47
